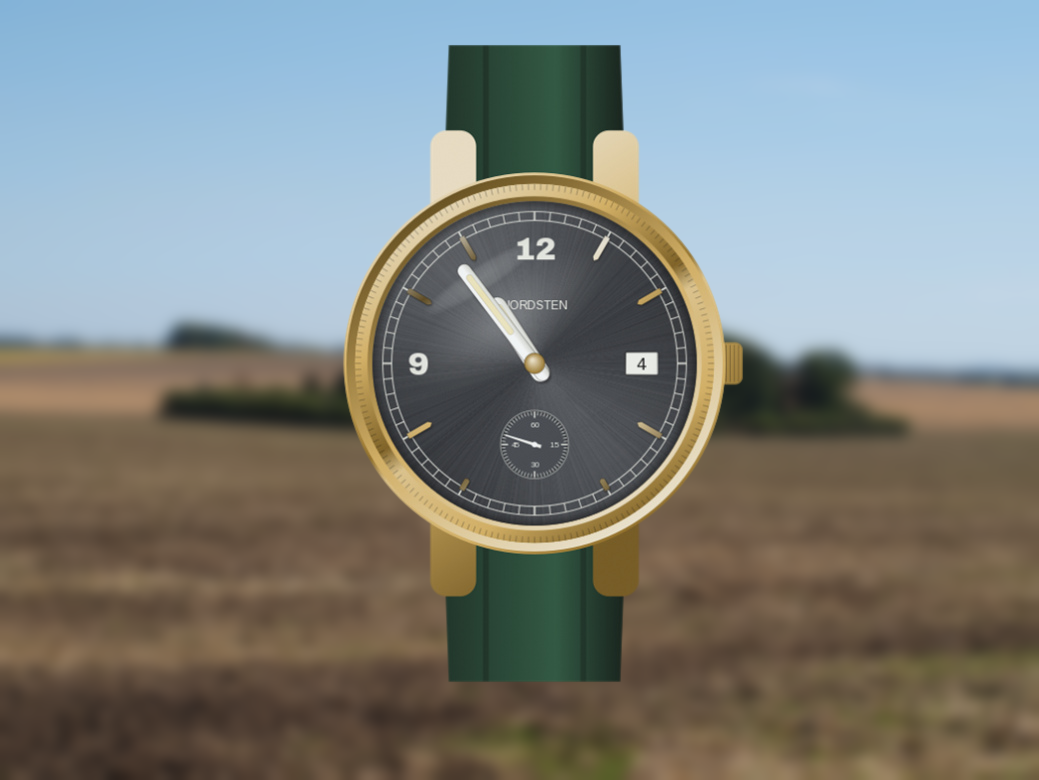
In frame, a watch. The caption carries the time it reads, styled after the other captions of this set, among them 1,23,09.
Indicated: 10,53,48
